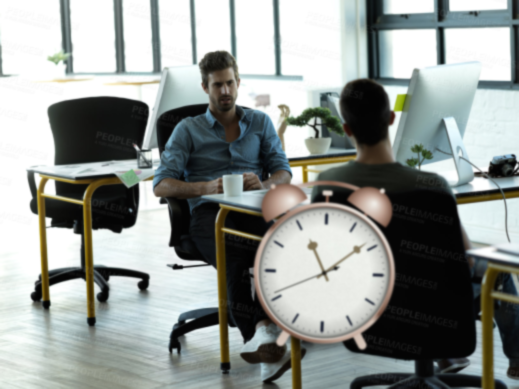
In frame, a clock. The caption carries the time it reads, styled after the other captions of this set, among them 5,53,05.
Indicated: 11,08,41
